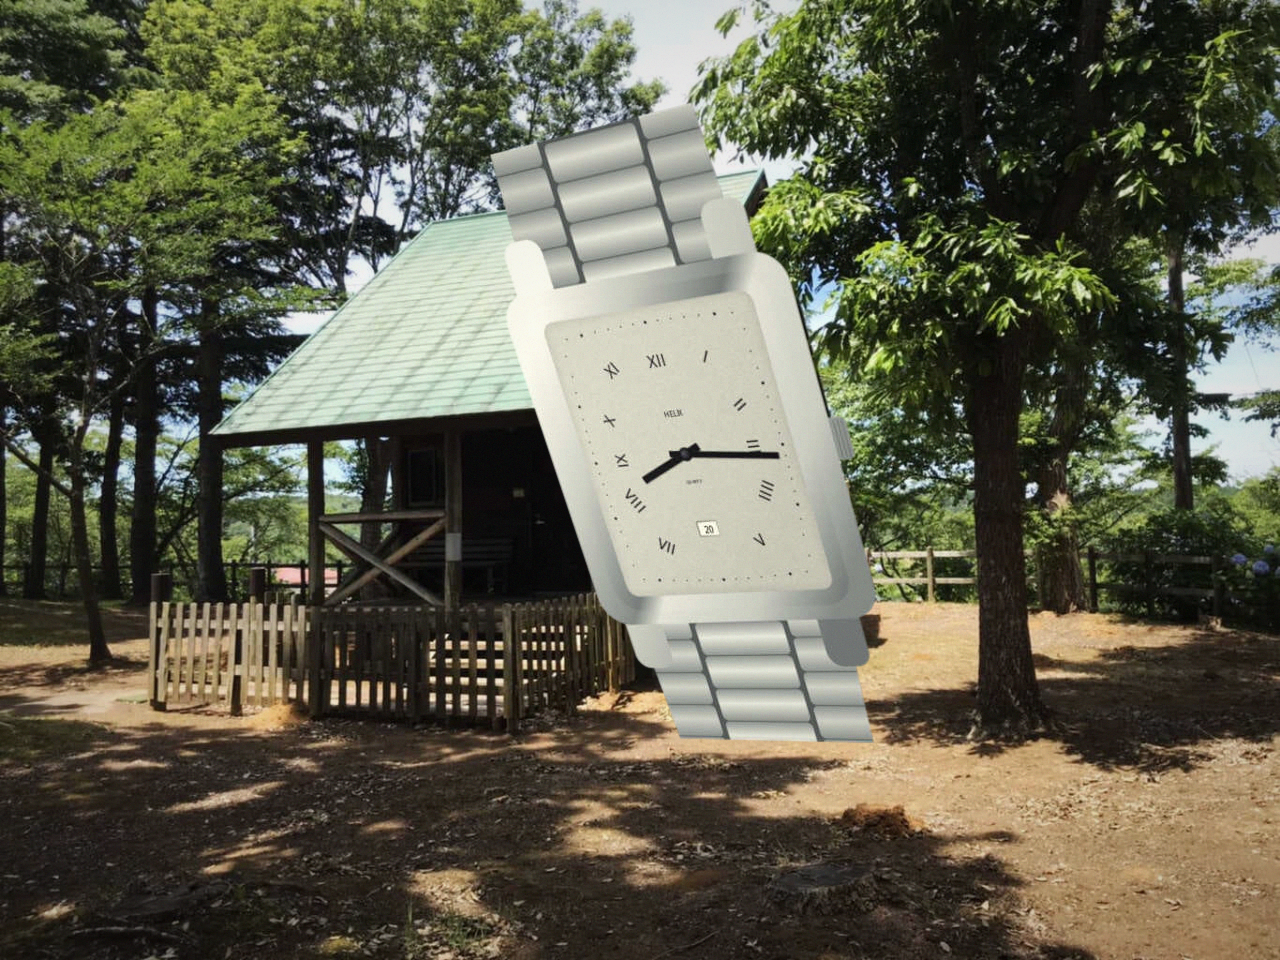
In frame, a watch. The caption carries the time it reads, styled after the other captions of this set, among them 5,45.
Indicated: 8,16
